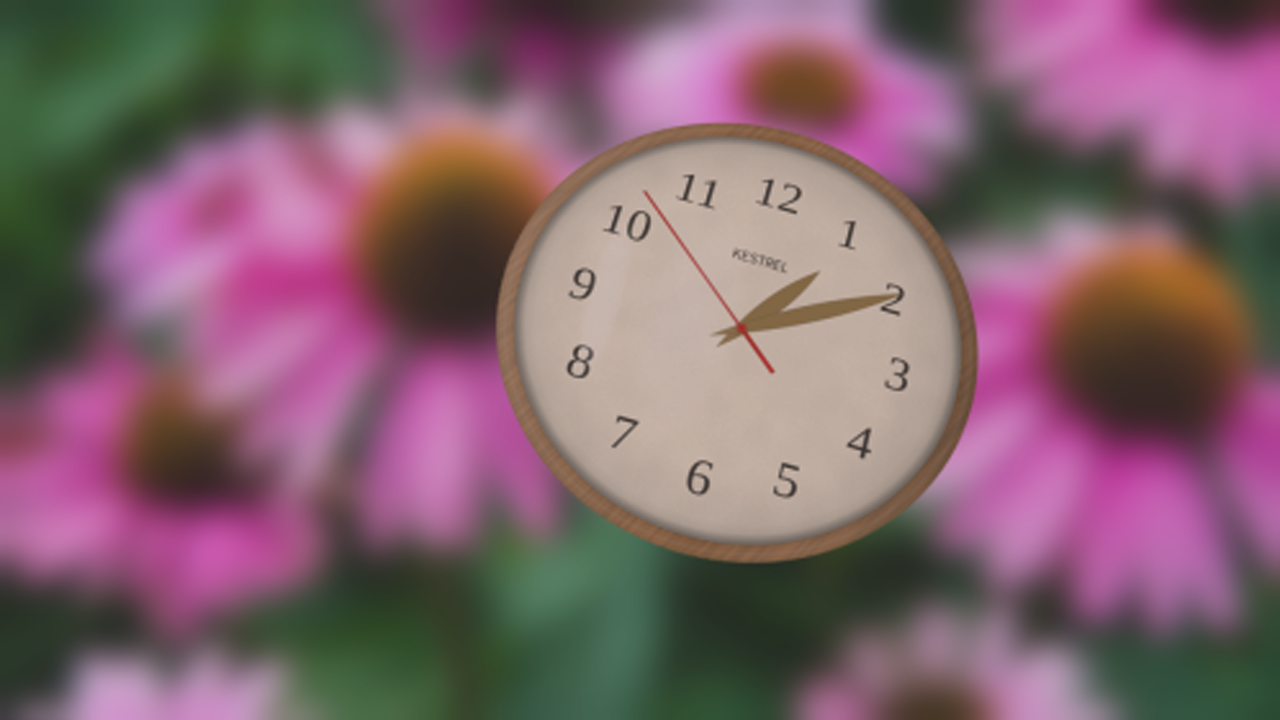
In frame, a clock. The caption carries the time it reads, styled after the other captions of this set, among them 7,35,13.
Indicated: 1,09,52
